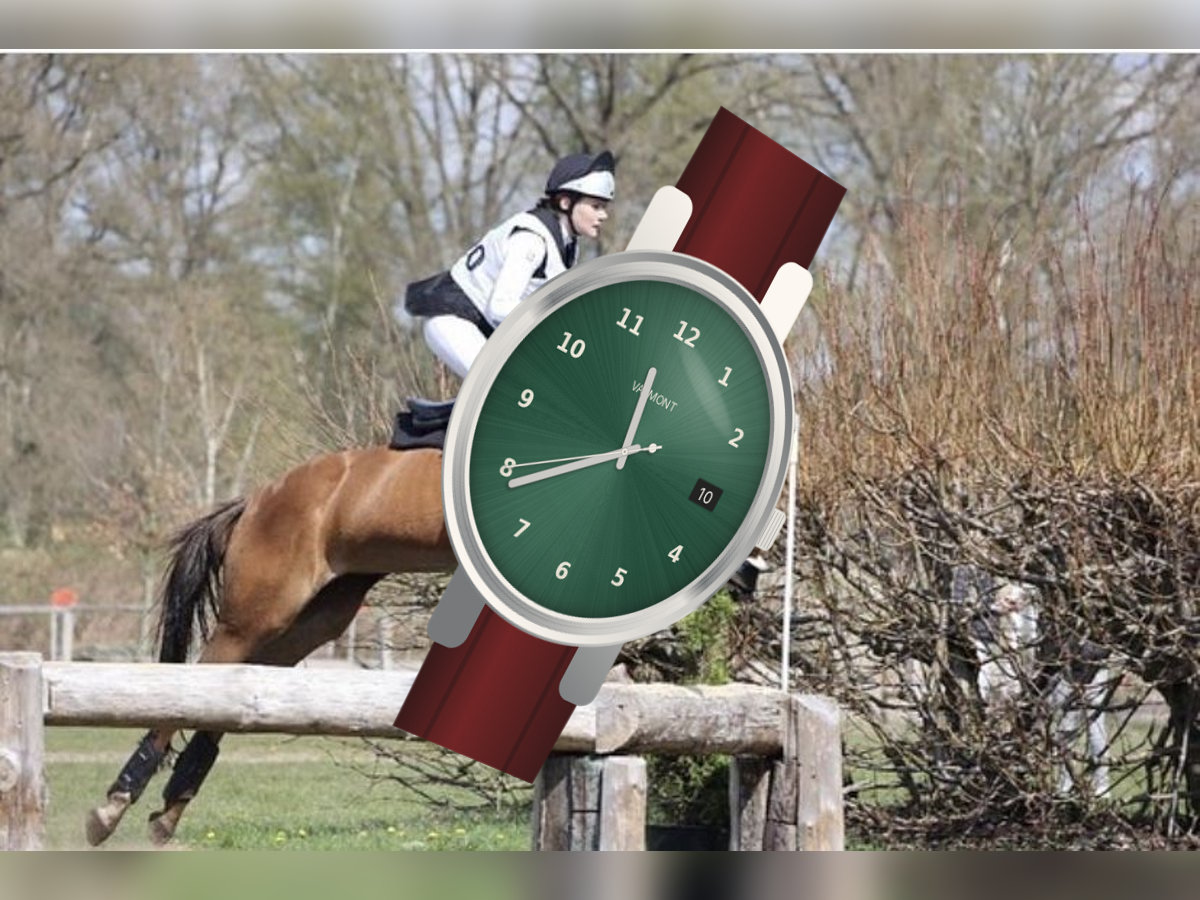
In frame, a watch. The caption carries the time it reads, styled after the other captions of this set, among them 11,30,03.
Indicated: 11,38,40
